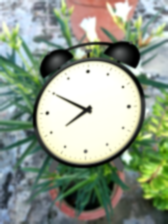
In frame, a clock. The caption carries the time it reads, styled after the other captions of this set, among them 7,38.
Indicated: 7,50
